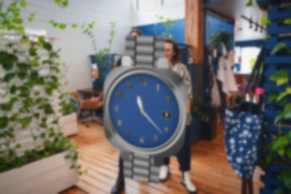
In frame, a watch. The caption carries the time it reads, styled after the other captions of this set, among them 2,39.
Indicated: 11,22
